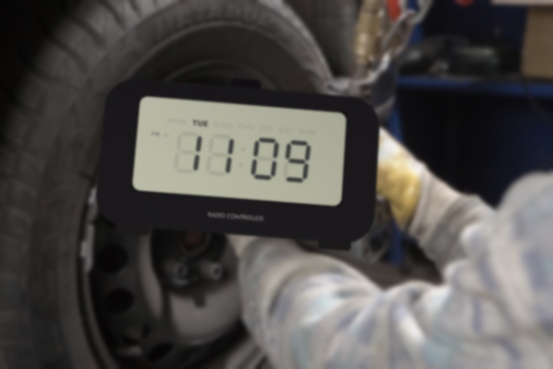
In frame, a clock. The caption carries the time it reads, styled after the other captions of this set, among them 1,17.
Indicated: 11,09
